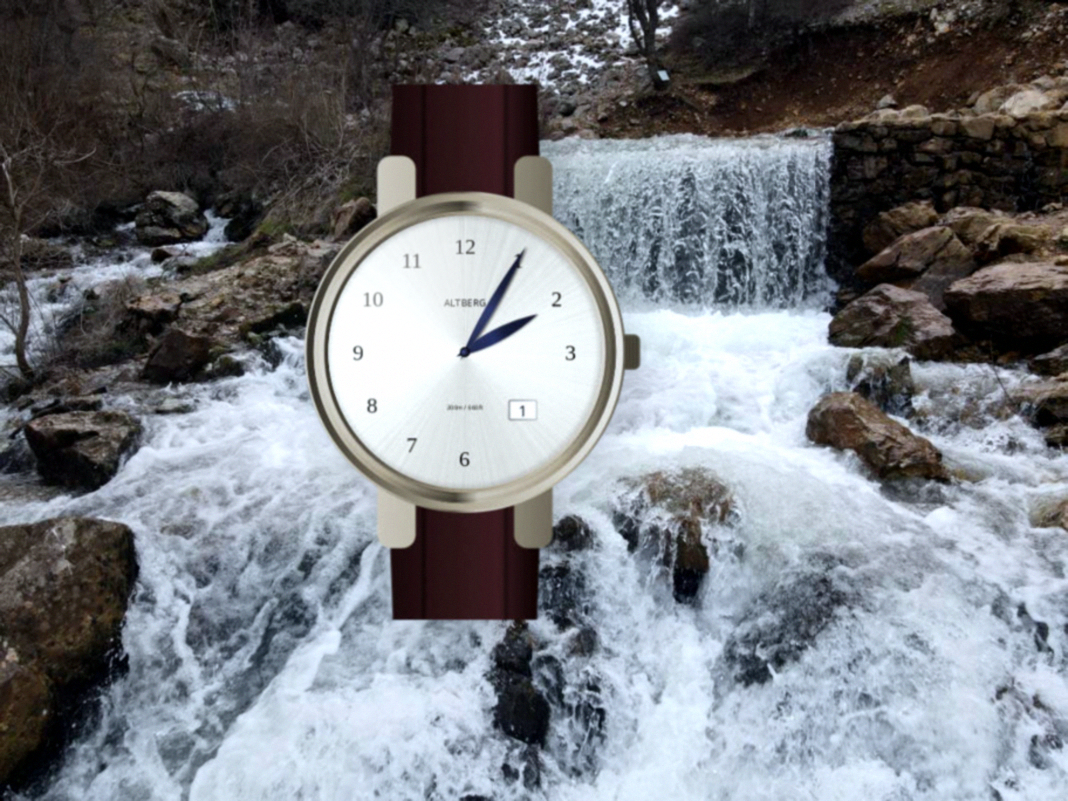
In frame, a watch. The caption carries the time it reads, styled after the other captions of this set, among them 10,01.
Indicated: 2,05
